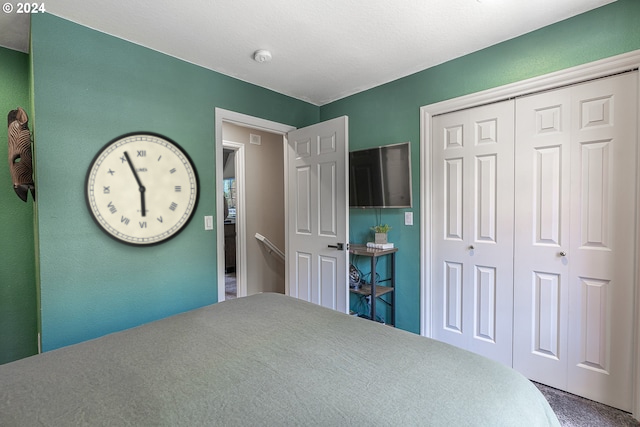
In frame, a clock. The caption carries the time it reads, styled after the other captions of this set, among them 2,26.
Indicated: 5,56
